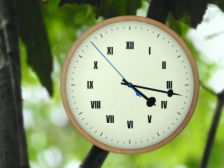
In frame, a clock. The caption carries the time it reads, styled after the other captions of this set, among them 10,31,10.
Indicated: 4,16,53
